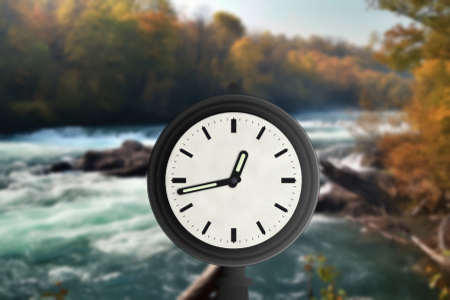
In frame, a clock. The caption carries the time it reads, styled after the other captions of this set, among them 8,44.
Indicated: 12,43
